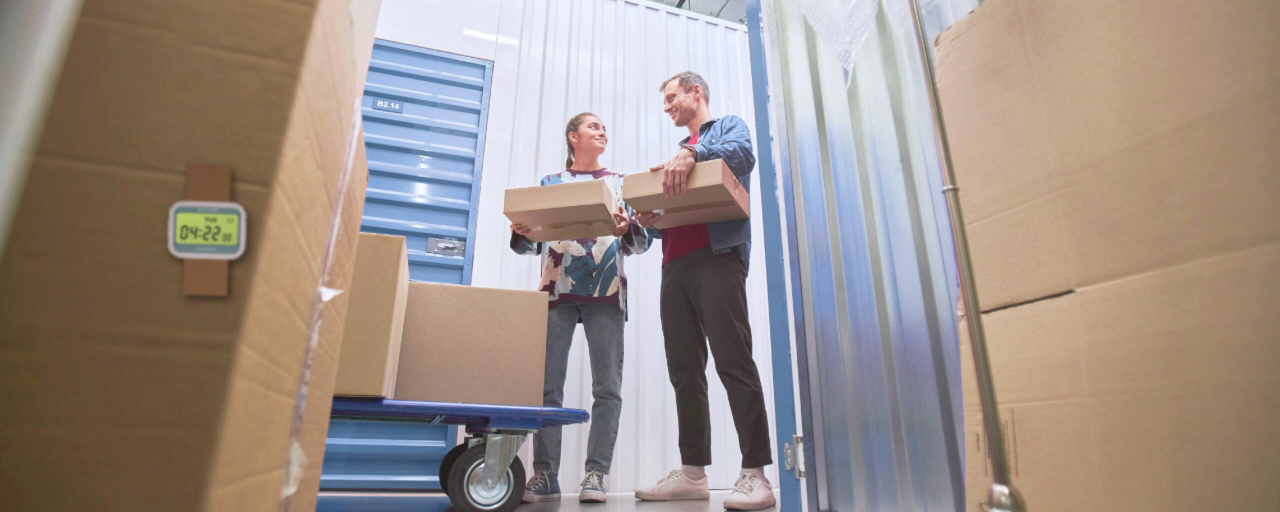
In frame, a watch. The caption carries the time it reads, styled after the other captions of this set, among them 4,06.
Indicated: 4,22
